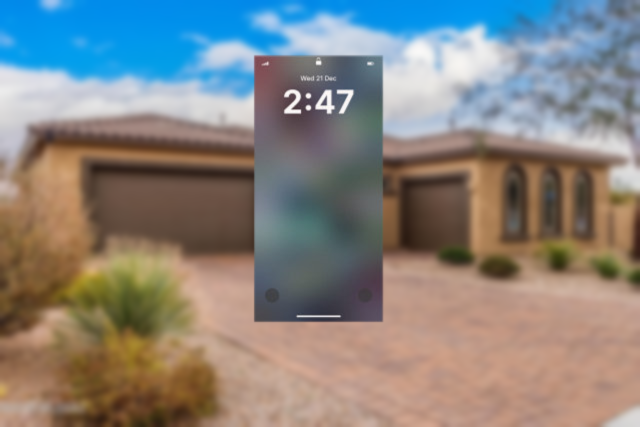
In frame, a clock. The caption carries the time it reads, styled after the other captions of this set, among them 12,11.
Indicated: 2,47
